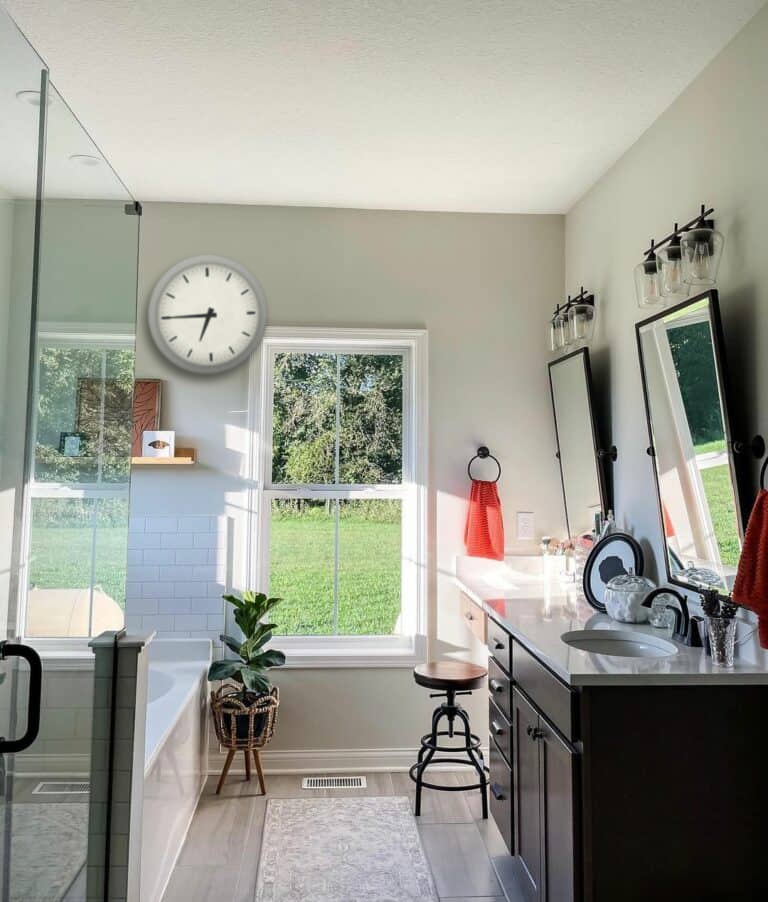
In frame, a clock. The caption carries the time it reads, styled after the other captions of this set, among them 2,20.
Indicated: 6,45
